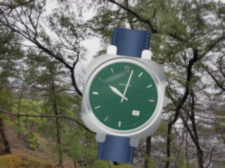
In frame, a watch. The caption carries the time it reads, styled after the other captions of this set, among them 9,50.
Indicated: 10,02
